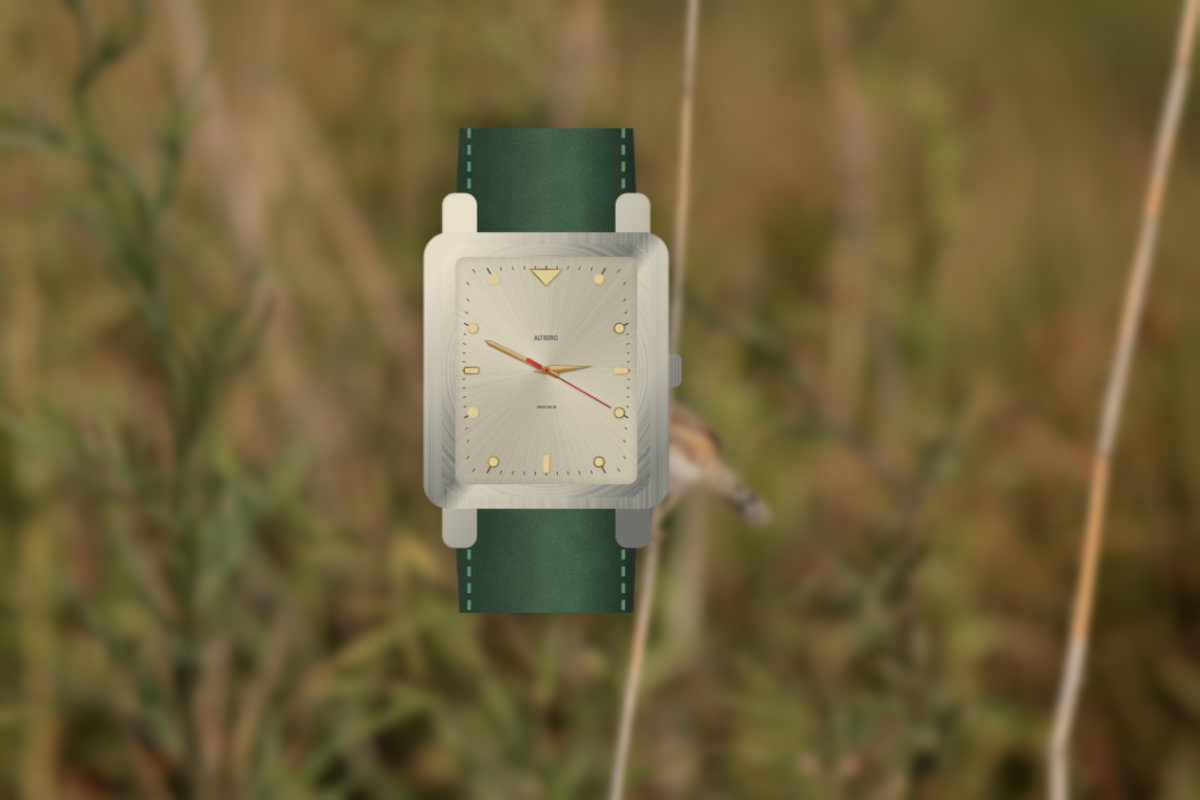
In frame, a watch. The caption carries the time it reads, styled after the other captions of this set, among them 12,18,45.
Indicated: 2,49,20
